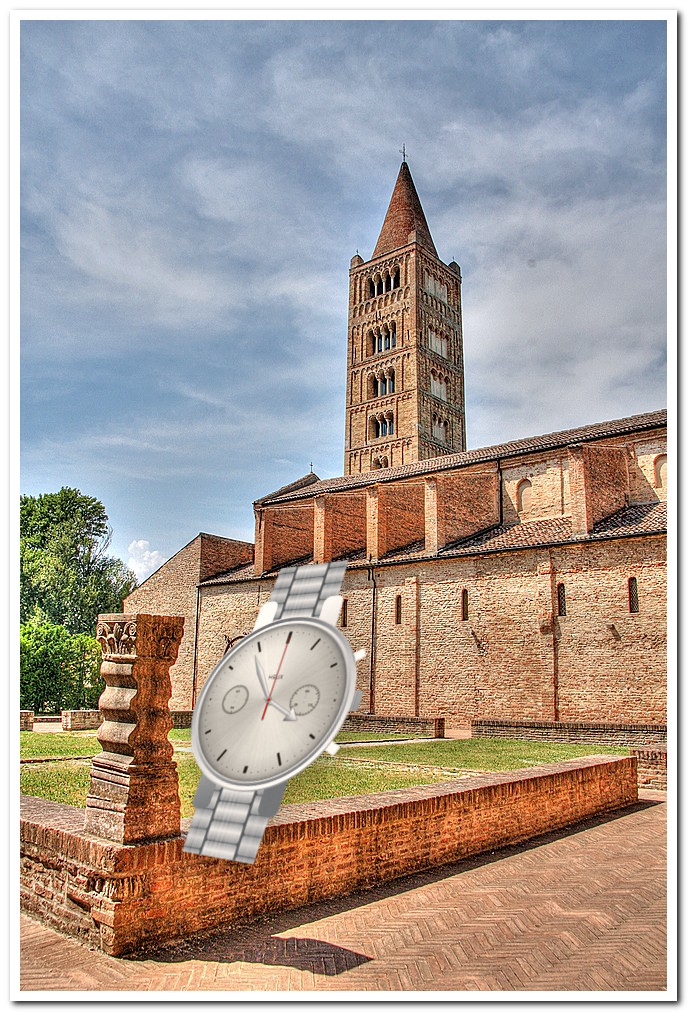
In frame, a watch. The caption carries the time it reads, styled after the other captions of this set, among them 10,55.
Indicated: 3,54
